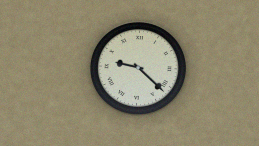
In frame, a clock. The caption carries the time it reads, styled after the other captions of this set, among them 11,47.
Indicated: 9,22
